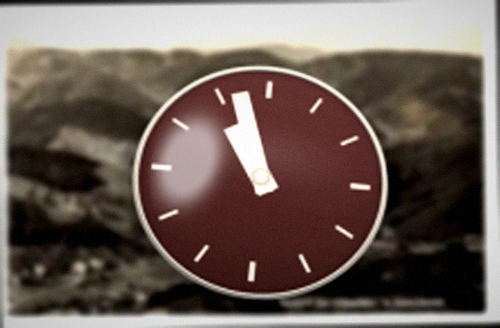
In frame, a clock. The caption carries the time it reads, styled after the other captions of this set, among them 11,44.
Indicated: 10,57
